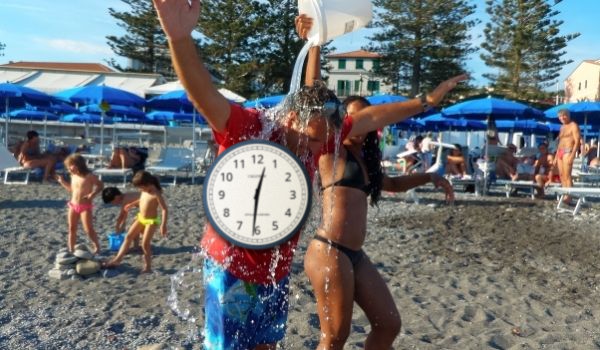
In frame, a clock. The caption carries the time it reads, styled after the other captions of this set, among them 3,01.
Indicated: 12,31
